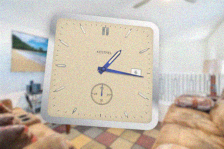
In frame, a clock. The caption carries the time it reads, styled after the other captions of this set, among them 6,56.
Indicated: 1,16
